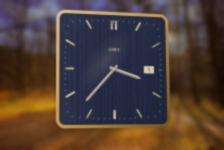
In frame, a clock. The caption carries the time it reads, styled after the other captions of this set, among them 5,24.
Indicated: 3,37
